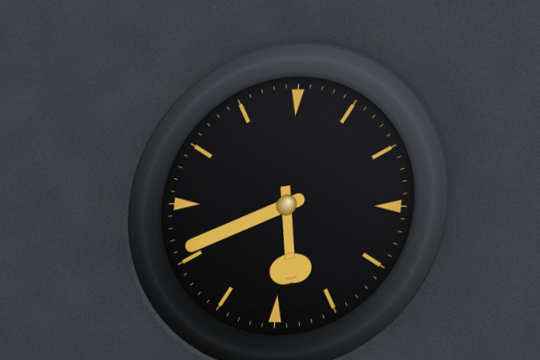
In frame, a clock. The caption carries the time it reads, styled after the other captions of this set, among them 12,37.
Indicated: 5,41
